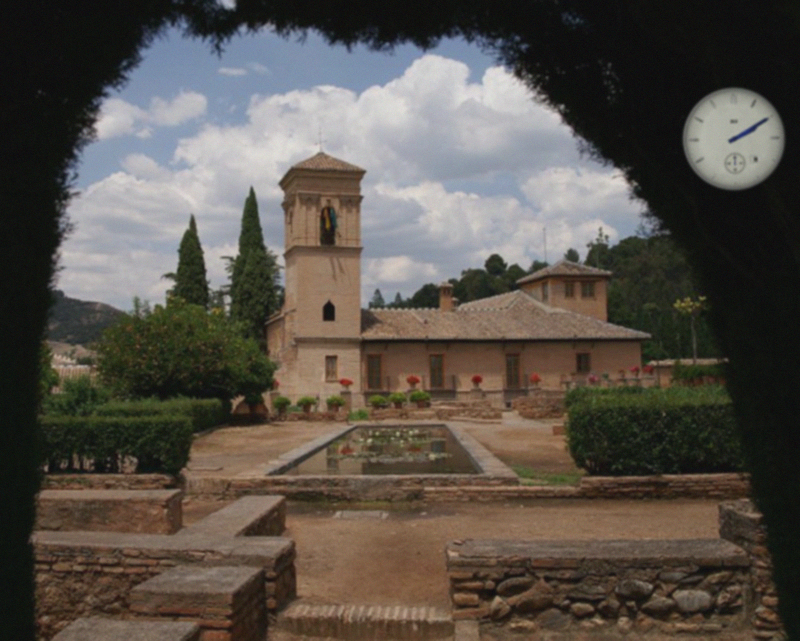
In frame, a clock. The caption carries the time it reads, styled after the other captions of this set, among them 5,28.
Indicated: 2,10
